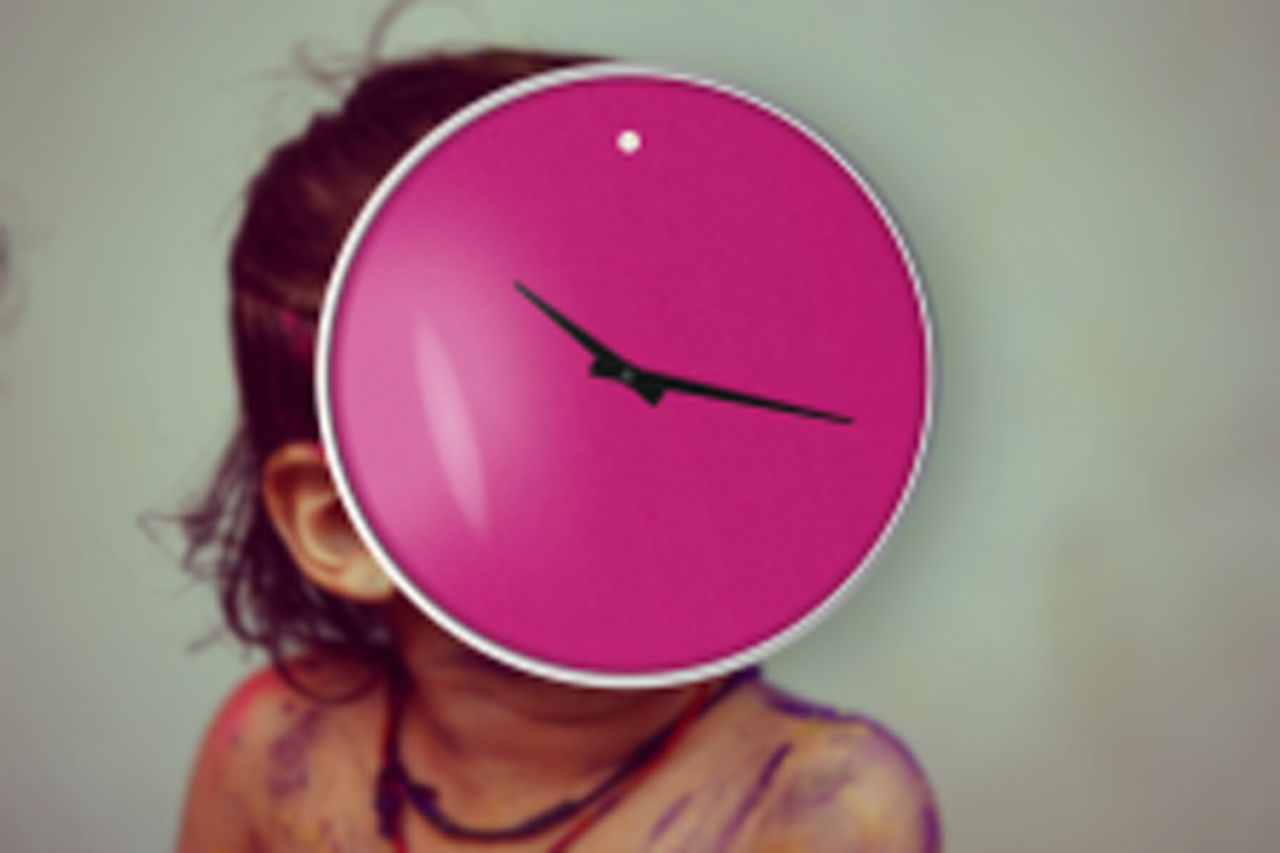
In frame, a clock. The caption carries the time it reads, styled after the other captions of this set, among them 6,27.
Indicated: 10,17
